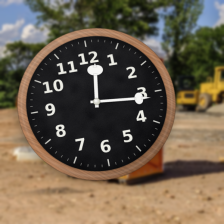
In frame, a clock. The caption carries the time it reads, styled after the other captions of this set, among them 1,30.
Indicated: 12,16
